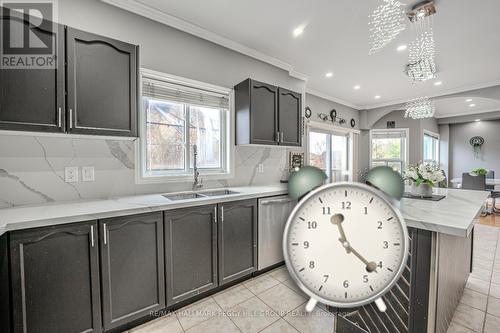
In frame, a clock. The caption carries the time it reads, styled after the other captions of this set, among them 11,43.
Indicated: 11,22
